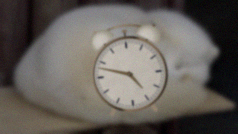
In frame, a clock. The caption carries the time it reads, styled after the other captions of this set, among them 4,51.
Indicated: 4,48
